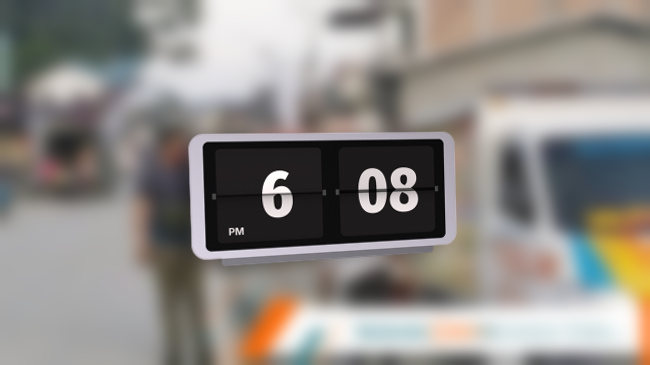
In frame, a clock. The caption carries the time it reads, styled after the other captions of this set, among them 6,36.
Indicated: 6,08
